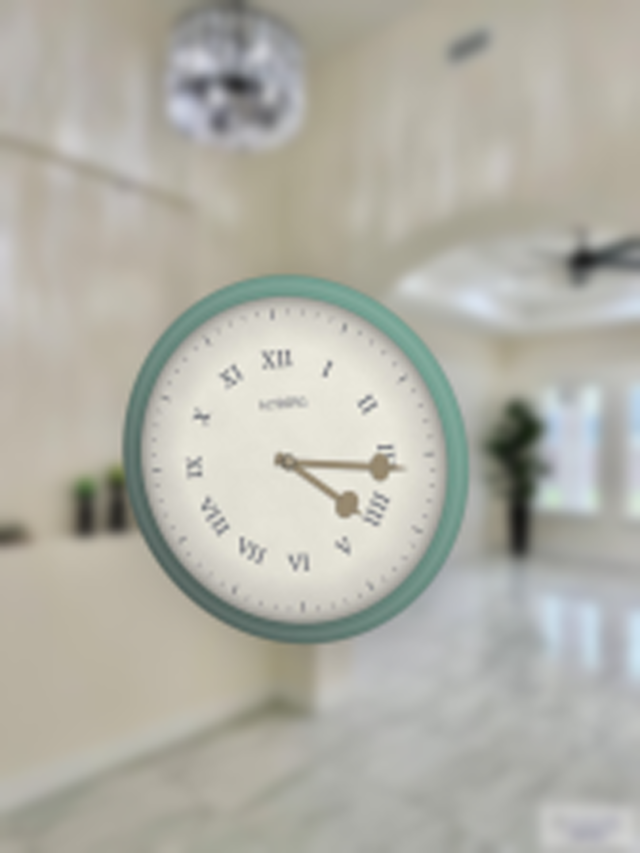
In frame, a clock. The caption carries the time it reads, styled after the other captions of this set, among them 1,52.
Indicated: 4,16
